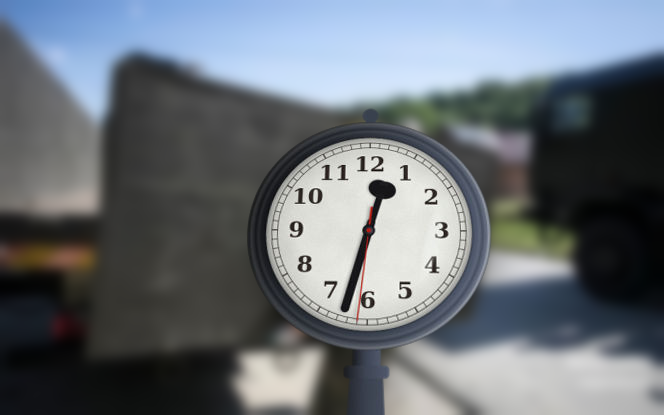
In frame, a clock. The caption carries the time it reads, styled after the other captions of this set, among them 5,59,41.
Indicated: 12,32,31
